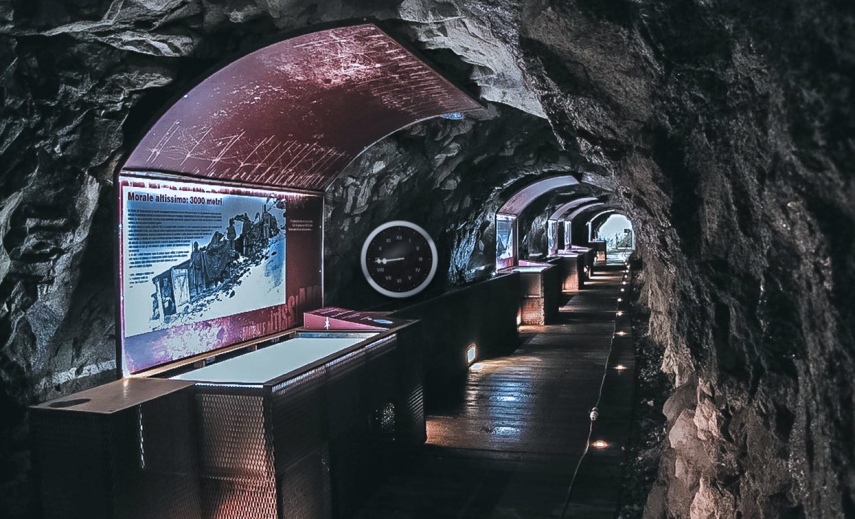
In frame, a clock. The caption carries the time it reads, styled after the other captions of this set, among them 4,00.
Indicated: 8,44
